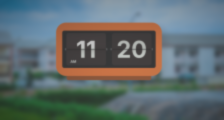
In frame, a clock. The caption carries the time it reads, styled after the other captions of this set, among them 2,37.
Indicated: 11,20
